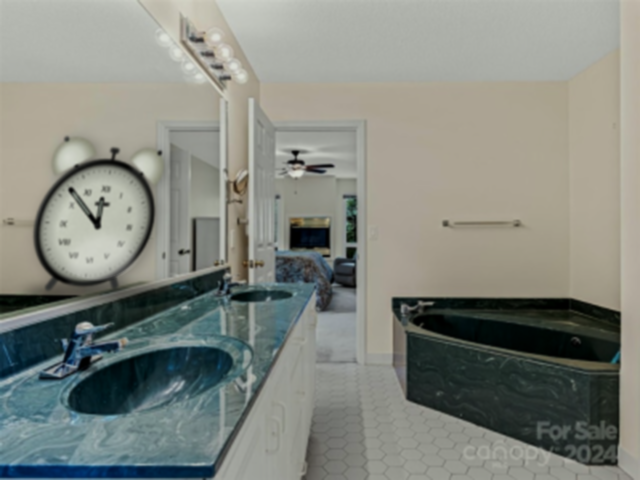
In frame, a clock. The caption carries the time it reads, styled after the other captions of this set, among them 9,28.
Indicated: 11,52
